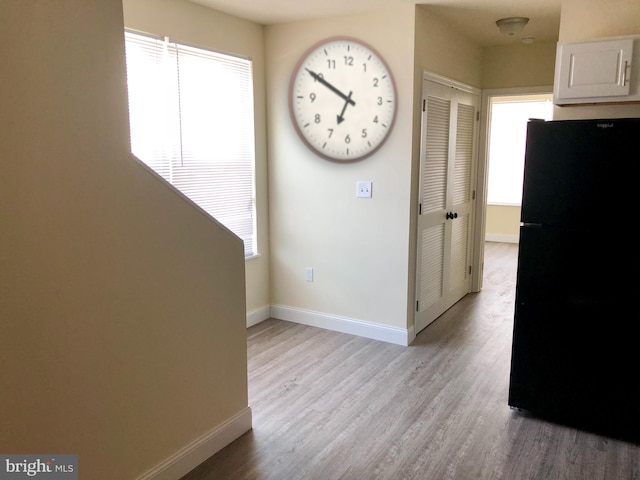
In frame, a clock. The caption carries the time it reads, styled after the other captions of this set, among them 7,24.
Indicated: 6,50
